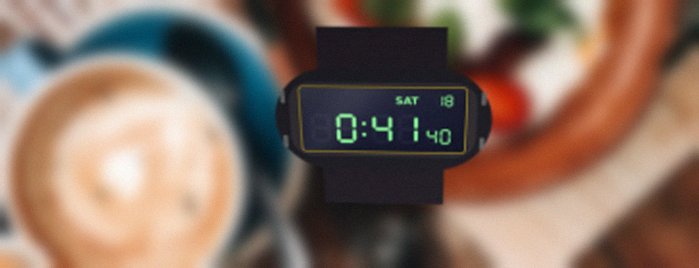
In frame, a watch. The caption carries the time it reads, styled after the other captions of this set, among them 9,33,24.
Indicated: 0,41,40
